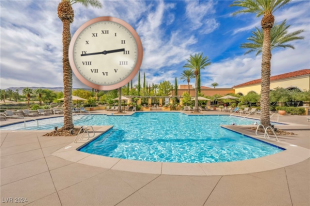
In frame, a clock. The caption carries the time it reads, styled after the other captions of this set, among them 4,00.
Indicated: 2,44
